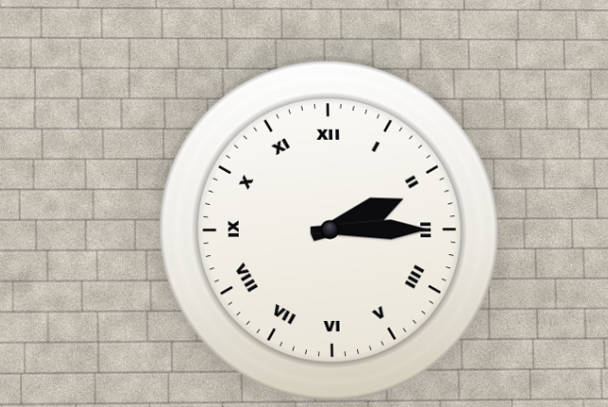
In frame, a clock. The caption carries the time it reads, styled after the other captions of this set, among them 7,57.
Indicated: 2,15
